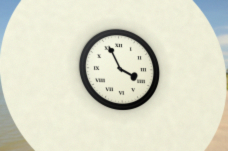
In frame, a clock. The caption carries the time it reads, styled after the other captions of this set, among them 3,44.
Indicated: 3,56
